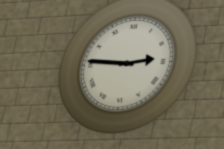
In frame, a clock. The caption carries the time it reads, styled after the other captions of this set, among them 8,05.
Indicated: 2,46
